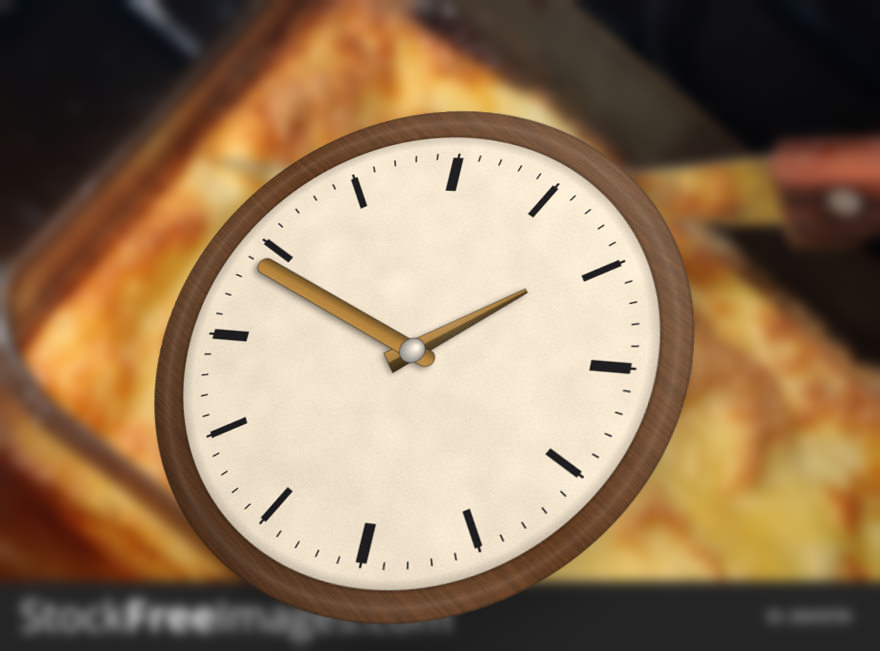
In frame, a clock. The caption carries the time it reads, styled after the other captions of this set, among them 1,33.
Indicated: 1,49
